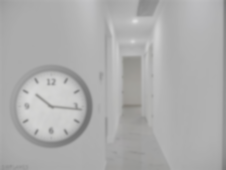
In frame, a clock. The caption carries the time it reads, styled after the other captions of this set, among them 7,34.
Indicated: 10,16
